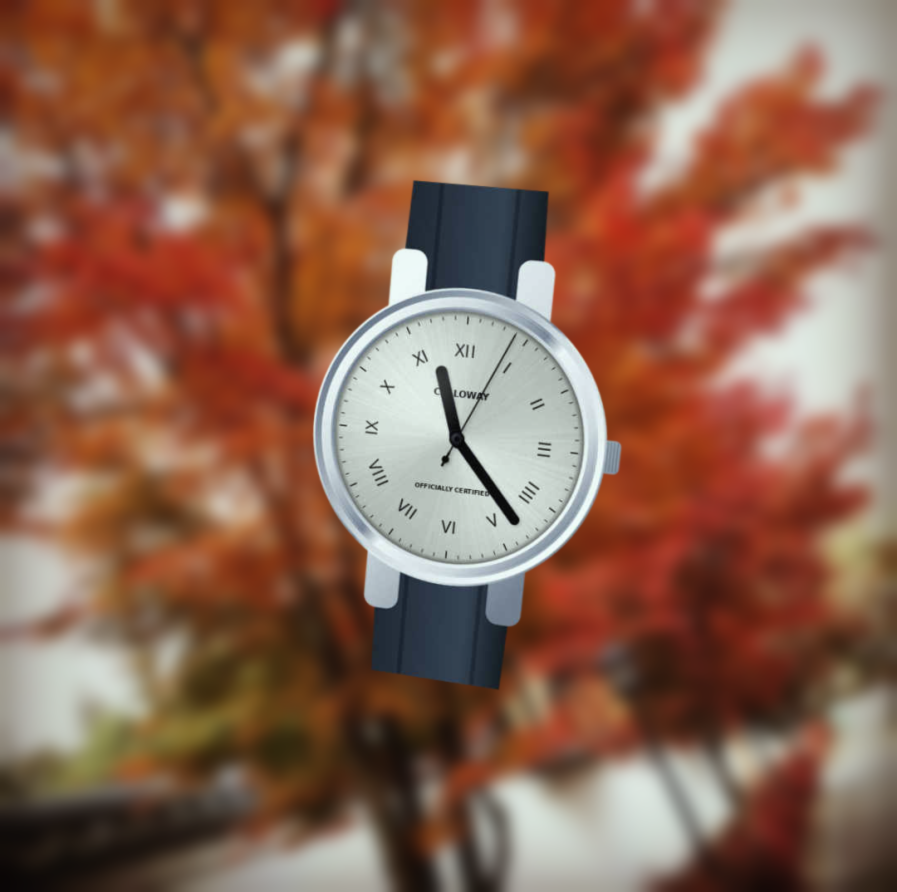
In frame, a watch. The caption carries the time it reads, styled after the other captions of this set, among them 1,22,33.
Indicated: 11,23,04
